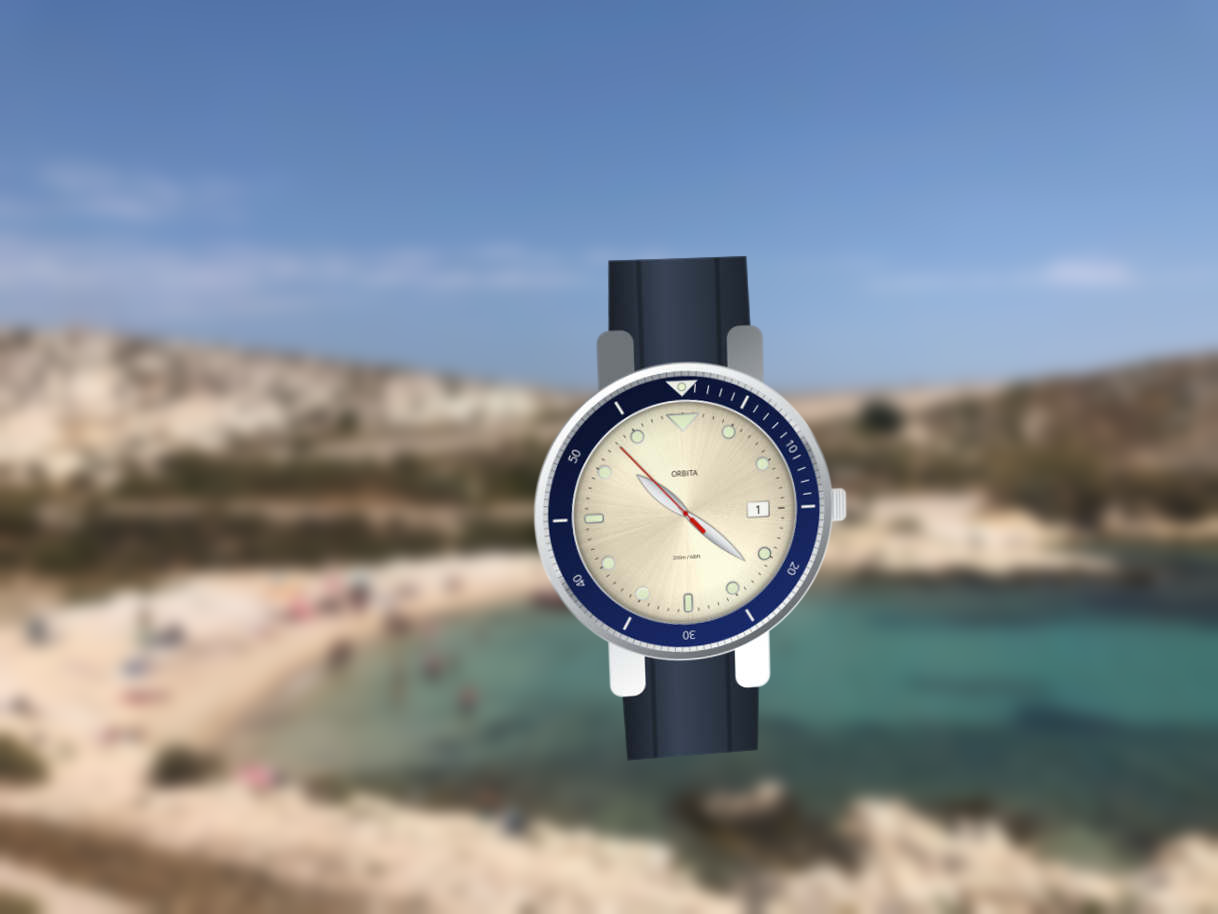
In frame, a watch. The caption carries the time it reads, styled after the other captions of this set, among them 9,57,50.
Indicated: 10,21,53
